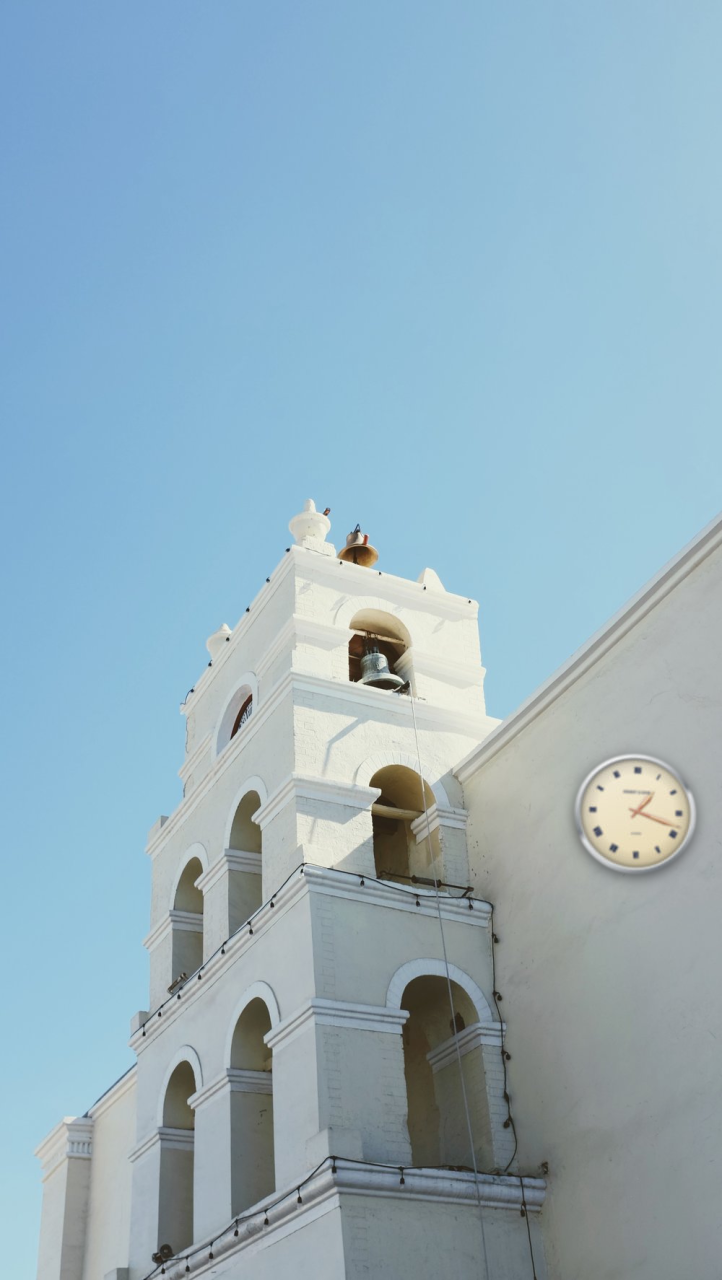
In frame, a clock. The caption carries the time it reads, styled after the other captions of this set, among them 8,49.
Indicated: 1,18
